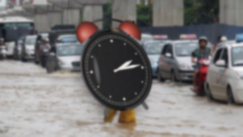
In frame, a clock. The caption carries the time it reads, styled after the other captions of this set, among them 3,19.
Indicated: 2,14
